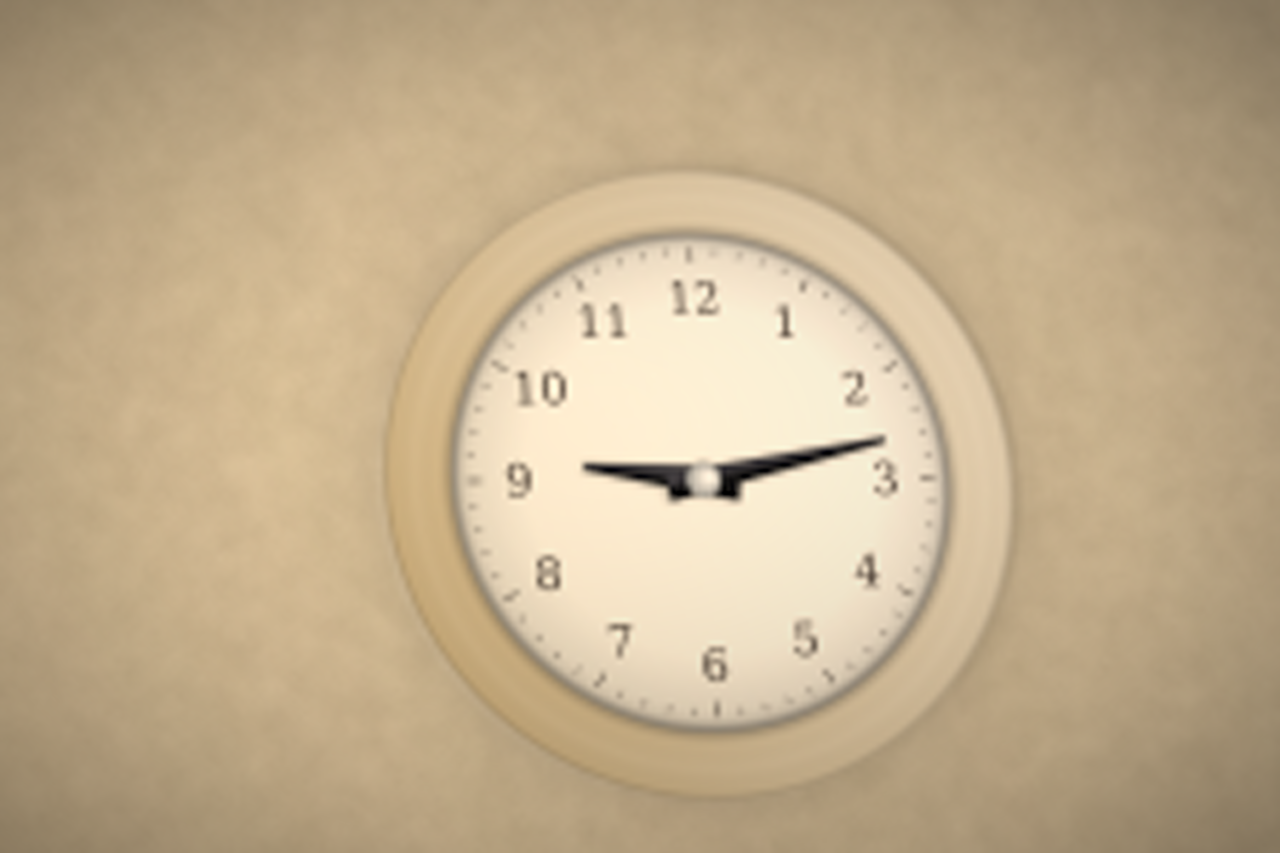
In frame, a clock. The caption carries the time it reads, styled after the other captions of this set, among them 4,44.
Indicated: 9,13
